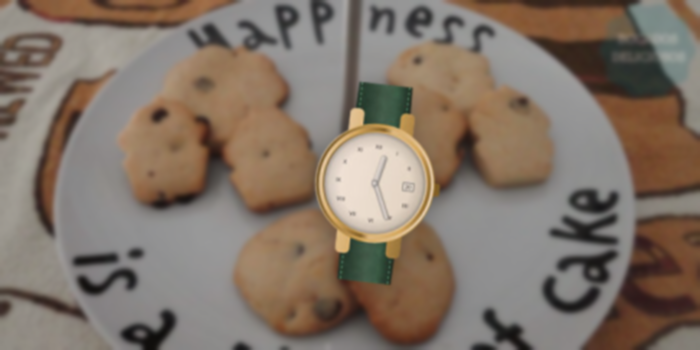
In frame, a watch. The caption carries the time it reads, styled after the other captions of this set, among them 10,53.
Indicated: 12,26
